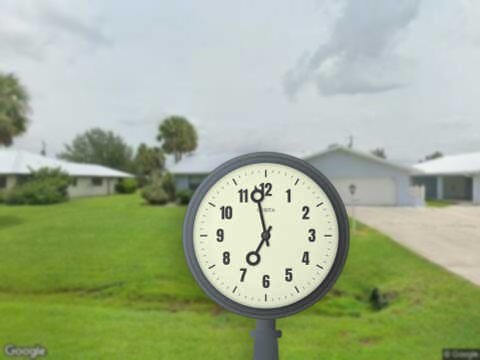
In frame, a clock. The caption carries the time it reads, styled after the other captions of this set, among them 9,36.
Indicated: 6,58
